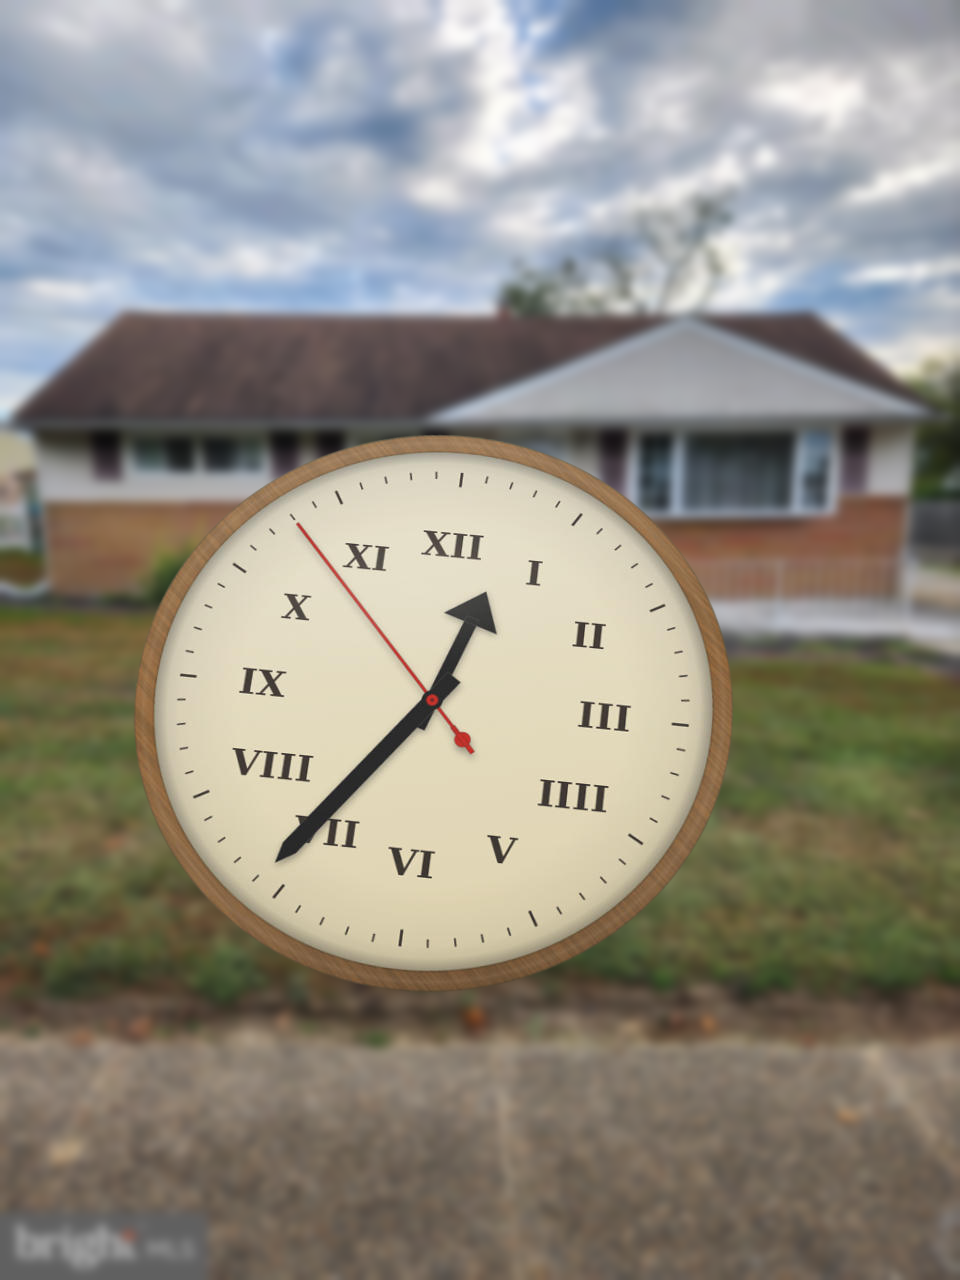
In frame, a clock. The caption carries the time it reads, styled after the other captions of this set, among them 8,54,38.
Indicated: 12,35,53
